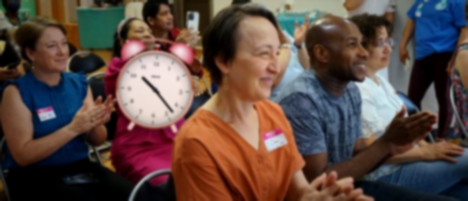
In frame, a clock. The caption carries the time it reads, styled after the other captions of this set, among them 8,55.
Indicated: 10,23
